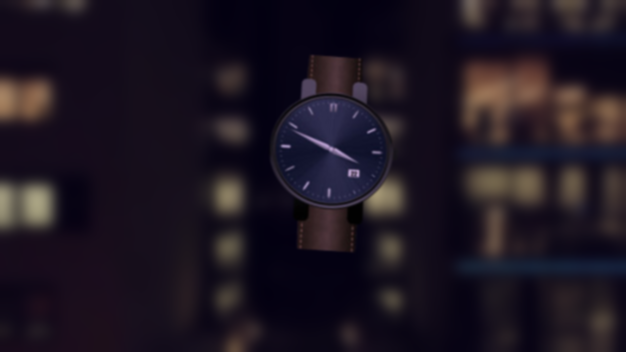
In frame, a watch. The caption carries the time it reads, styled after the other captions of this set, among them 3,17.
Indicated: 3,49
